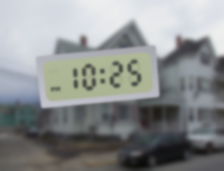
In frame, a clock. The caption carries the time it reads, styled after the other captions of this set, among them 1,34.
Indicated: 10,25
